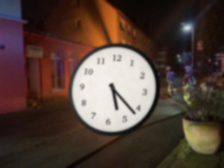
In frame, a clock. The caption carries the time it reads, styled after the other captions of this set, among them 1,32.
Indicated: 5,22
